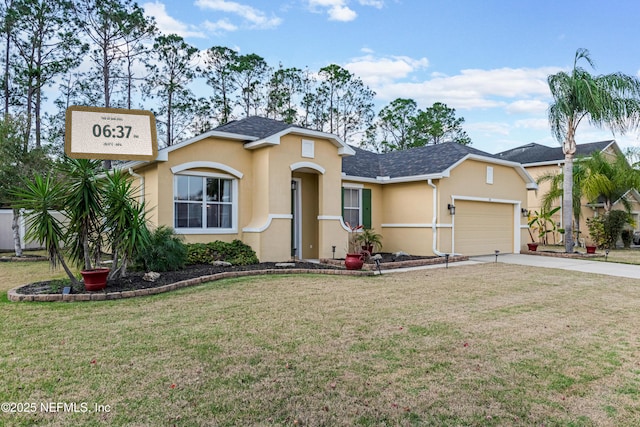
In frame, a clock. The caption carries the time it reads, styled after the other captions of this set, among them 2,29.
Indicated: 6,37
